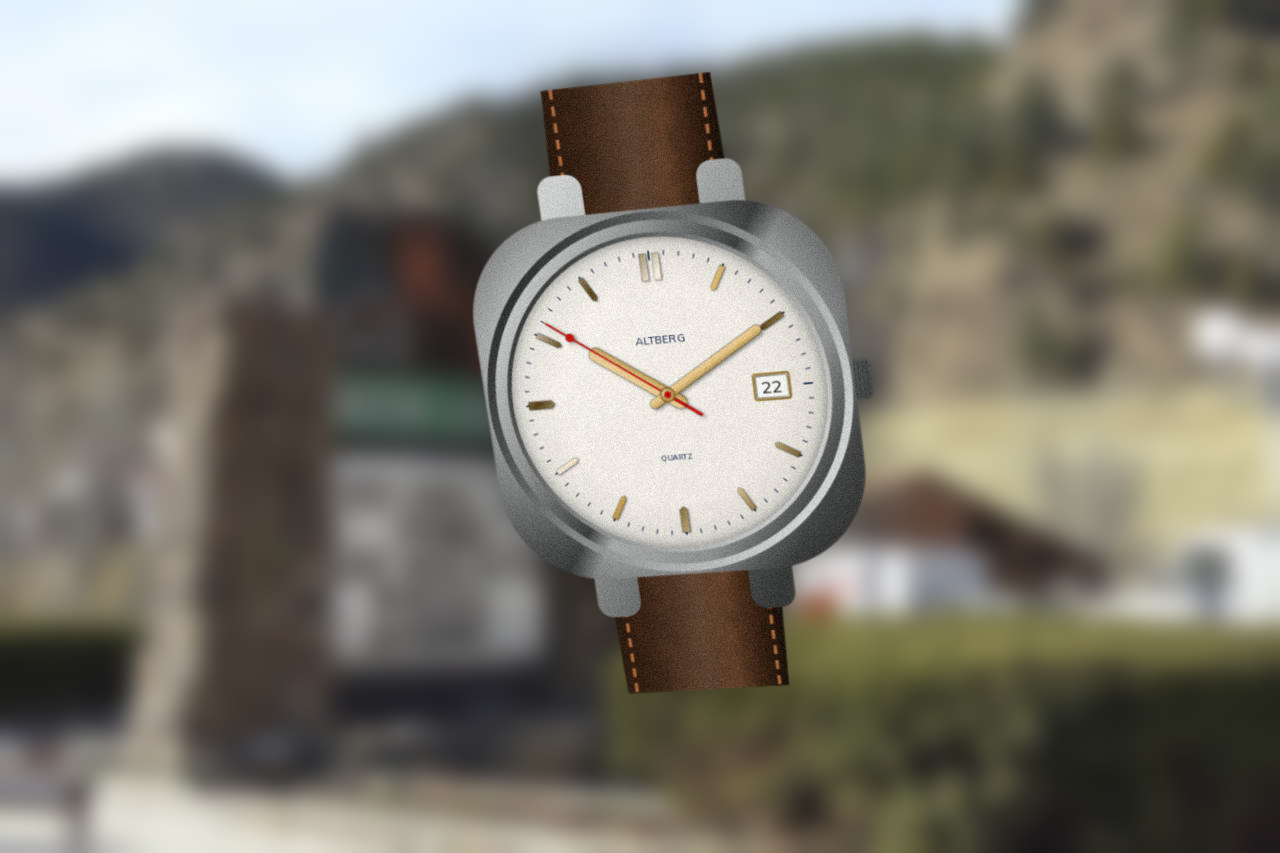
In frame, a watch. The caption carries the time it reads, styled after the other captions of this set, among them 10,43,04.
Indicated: 10,09,51
